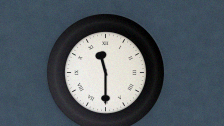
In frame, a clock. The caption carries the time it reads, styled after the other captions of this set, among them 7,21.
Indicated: 11,30
